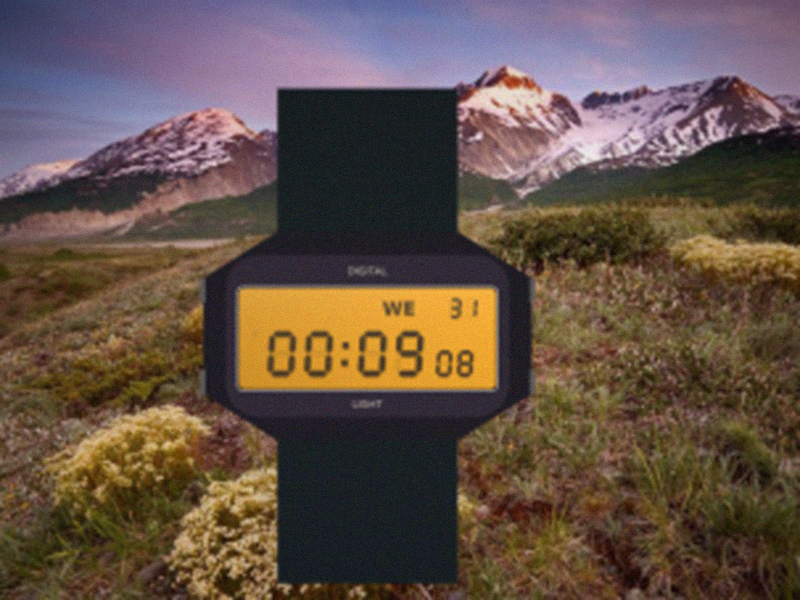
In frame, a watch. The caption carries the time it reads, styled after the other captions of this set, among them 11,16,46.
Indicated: 0,09,08
